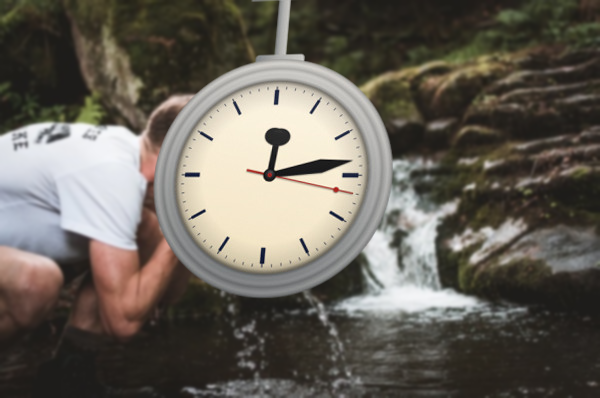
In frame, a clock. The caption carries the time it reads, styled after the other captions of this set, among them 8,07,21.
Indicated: 12,13,17
